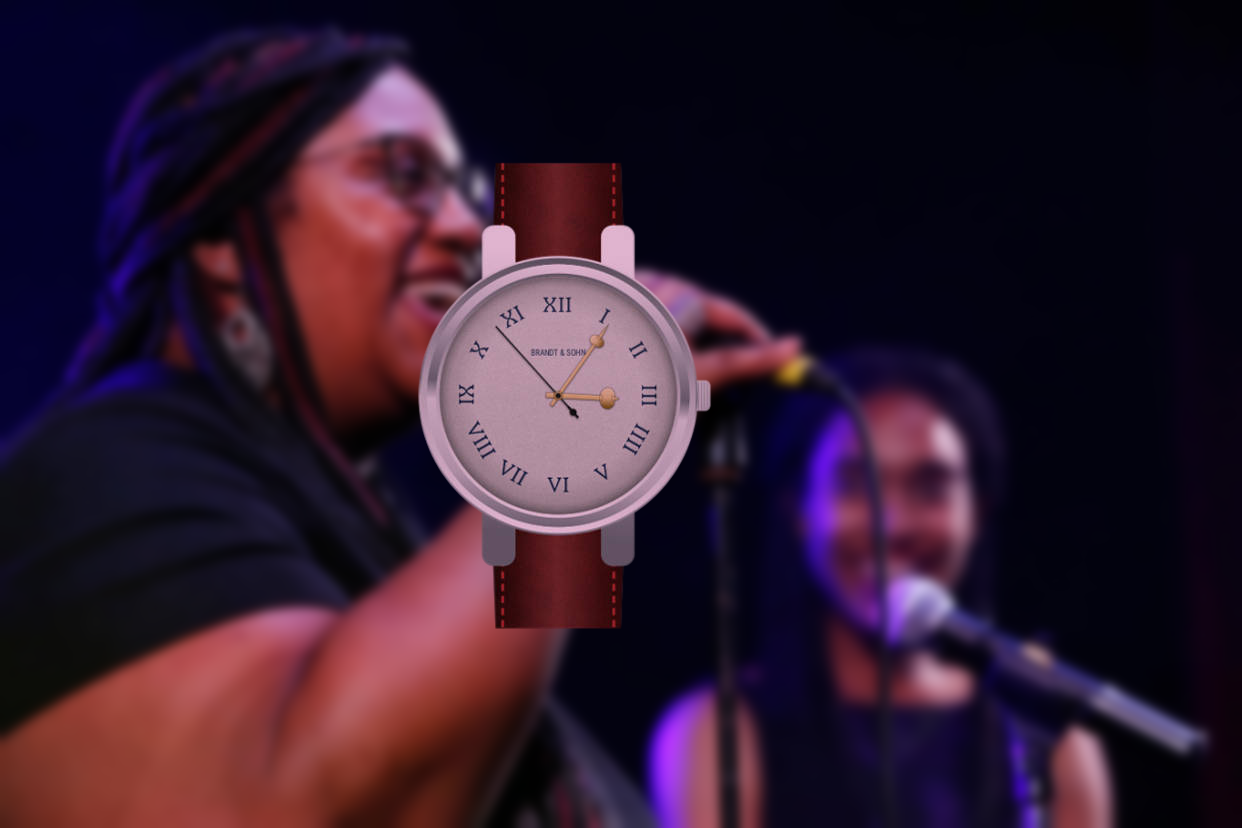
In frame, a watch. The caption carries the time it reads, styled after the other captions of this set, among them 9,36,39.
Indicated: 3,05,53
